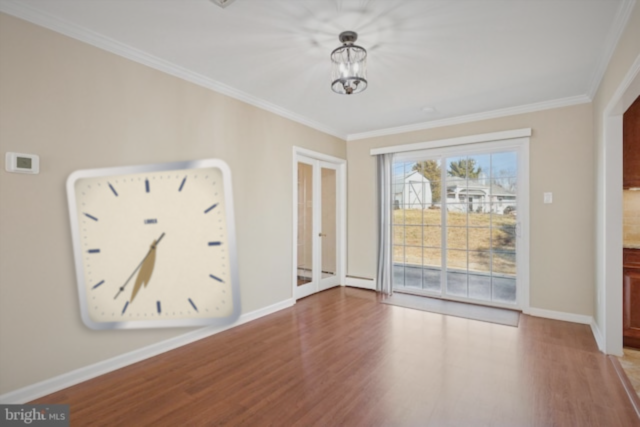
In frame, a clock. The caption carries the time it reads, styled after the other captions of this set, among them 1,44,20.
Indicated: 6,34,37
